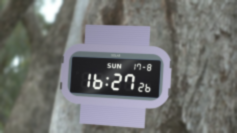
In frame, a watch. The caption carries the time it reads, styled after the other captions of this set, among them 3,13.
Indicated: 16,27
